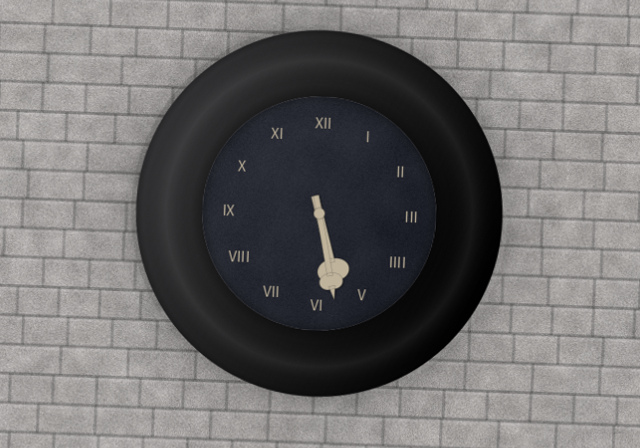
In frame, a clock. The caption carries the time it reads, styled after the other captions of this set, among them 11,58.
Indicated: 5,28
